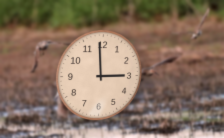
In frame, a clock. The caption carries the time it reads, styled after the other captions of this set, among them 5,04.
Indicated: 2,59
